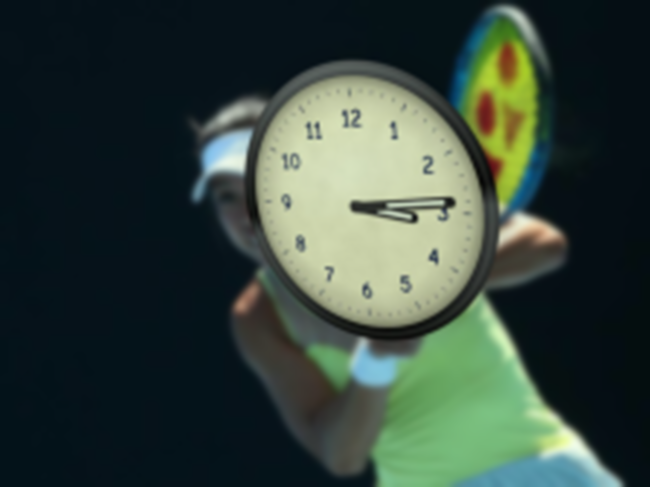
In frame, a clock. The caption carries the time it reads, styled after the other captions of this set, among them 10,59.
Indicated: 3,14
